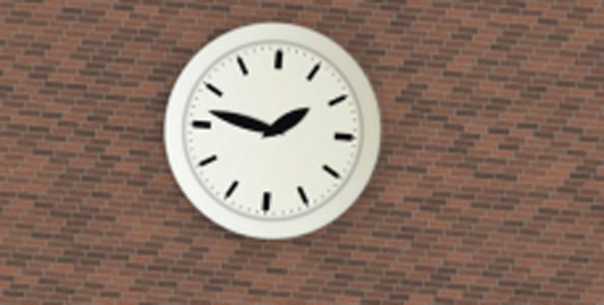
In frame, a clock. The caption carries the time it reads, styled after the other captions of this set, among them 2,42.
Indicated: 1,47
